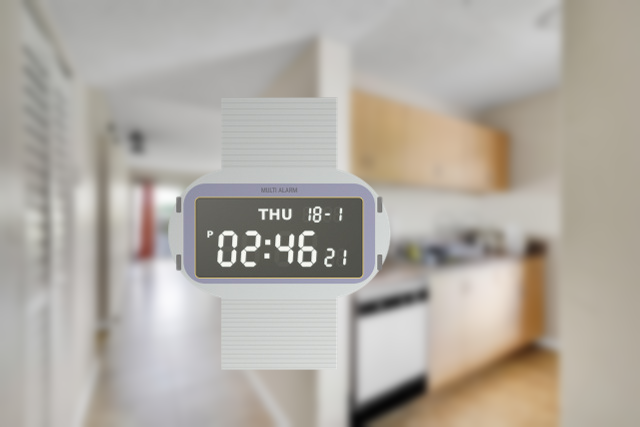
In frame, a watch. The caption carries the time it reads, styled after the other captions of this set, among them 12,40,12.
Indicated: 2,46,21
